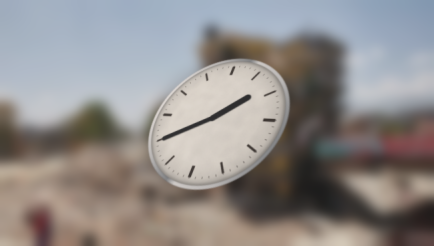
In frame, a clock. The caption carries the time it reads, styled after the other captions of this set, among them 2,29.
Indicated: 1,40
